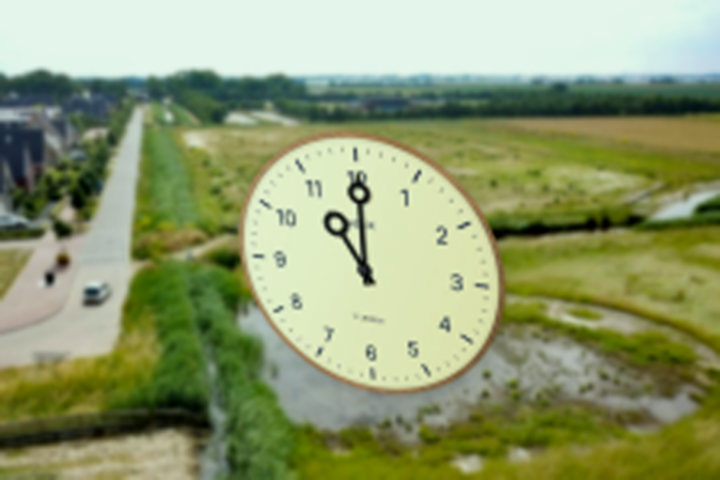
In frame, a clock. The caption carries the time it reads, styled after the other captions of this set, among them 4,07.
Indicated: 11,00
